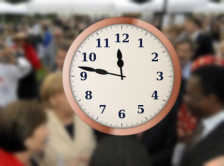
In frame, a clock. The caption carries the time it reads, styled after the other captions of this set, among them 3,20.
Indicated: 11,47
